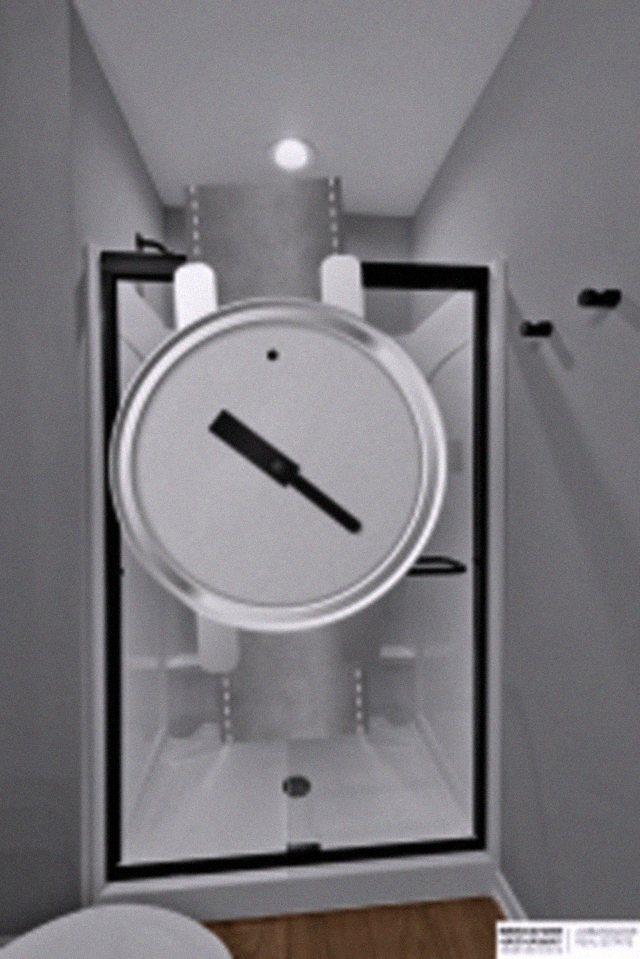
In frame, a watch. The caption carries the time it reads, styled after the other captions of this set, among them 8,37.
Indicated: 10,22
